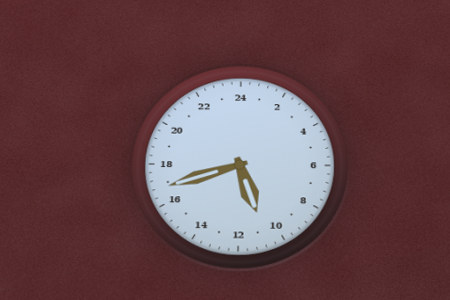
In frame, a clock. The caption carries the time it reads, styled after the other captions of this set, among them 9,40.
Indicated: 10,42
